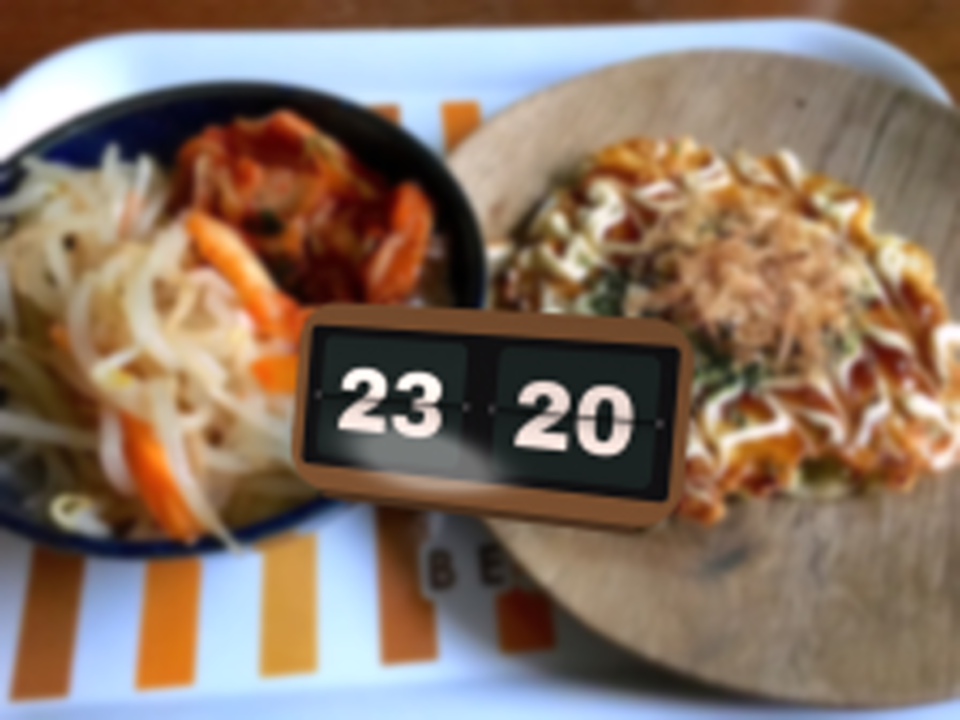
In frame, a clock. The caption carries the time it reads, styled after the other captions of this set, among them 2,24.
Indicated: 23,20
